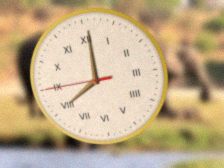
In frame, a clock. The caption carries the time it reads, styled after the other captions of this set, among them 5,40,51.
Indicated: 8,00,45
